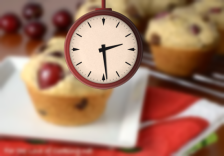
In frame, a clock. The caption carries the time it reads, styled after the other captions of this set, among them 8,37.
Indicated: 2,29
